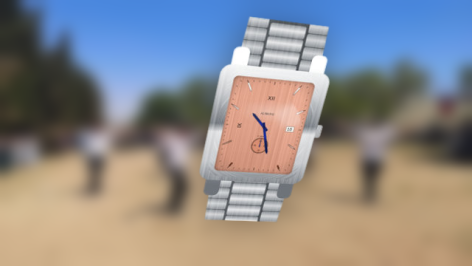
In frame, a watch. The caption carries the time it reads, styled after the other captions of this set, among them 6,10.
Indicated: 10,27
